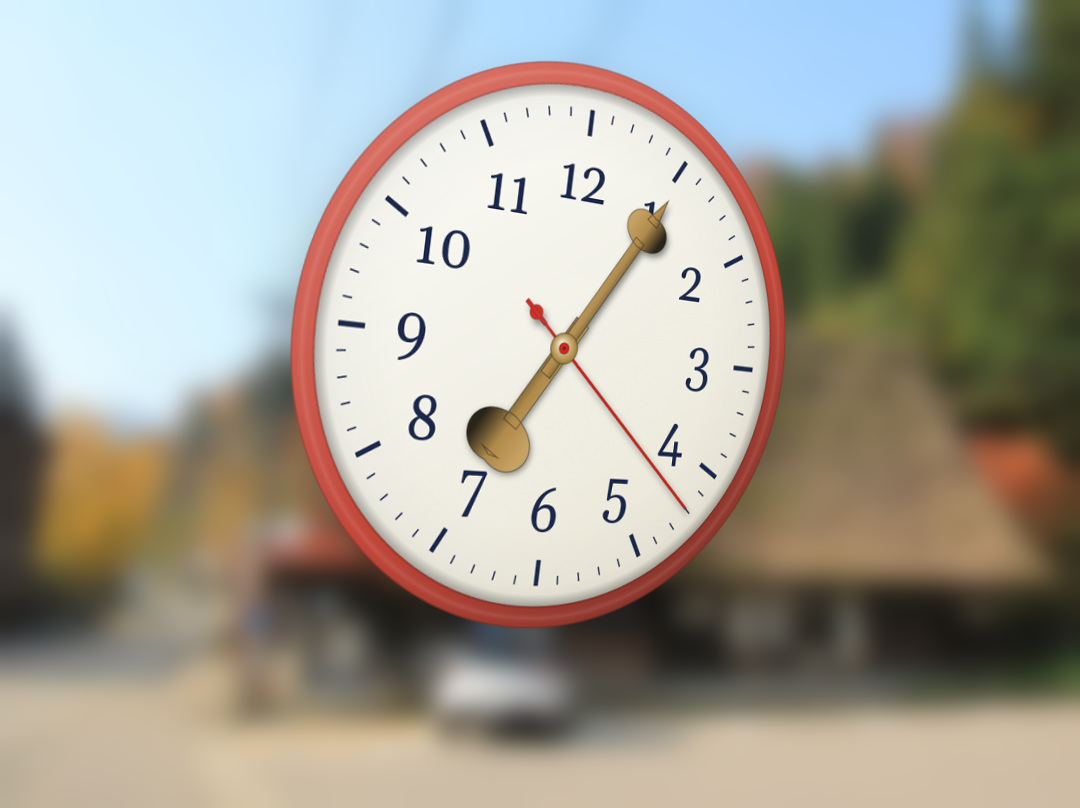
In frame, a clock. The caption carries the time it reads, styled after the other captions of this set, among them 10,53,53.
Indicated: 7,05,22
